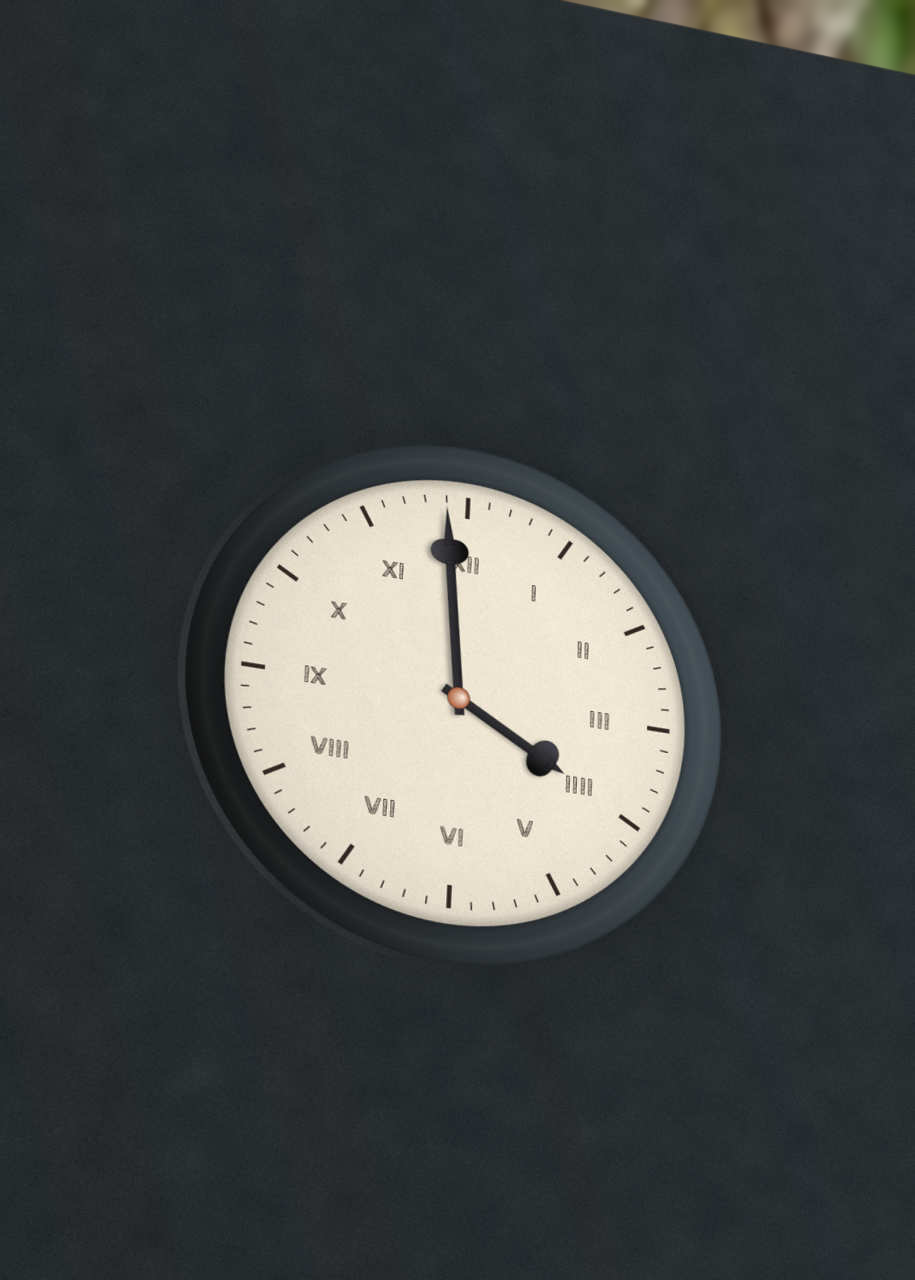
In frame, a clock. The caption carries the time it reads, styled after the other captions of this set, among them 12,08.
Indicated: 3,59
